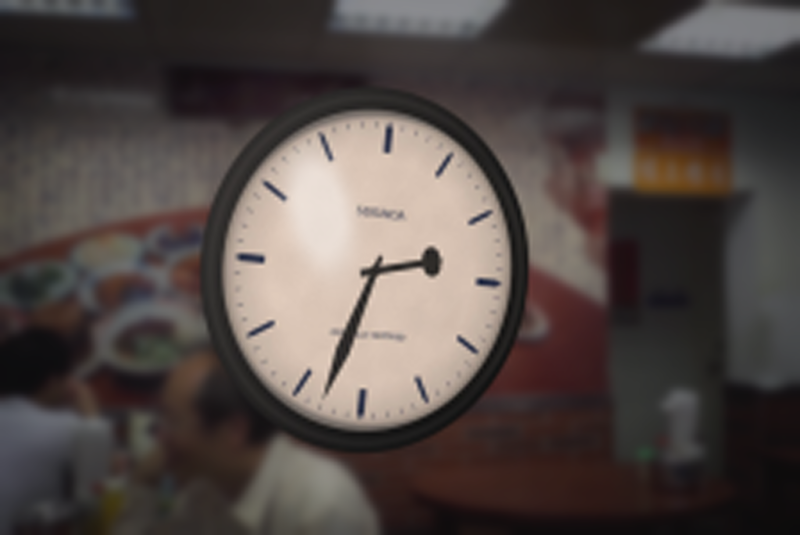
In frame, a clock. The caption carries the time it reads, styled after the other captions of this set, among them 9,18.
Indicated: 2,33
